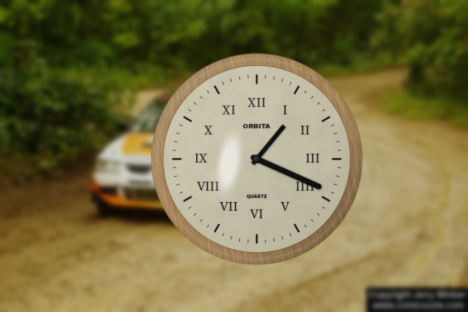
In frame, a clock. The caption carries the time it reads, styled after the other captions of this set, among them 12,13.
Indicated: 1,19
